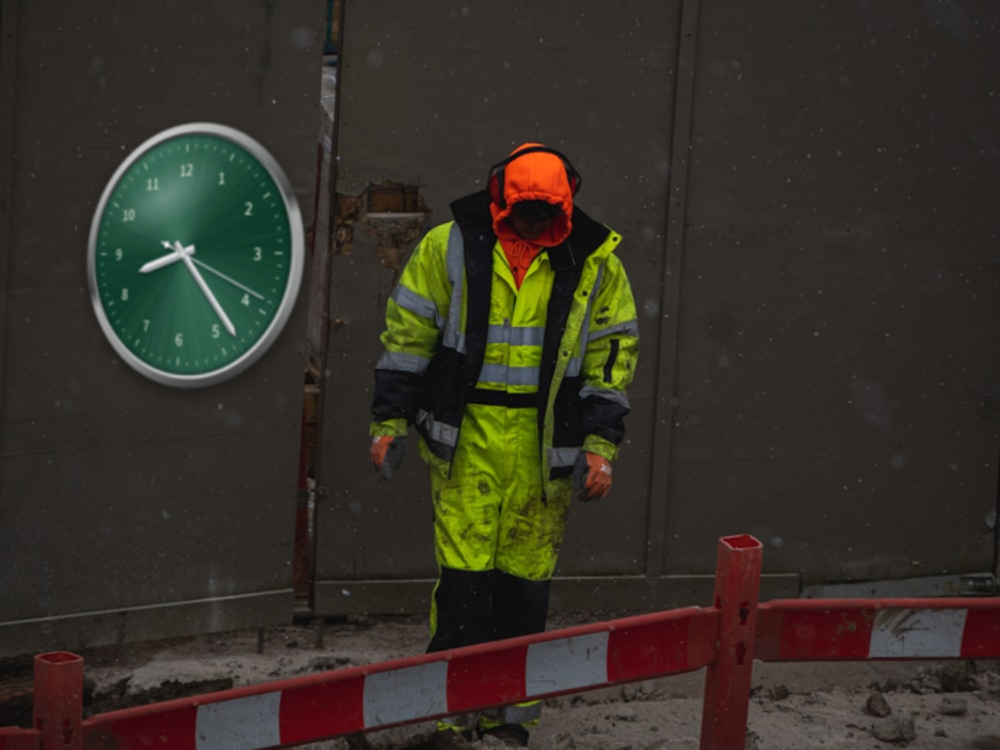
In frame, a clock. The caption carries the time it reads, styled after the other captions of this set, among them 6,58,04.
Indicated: 8,23,19
